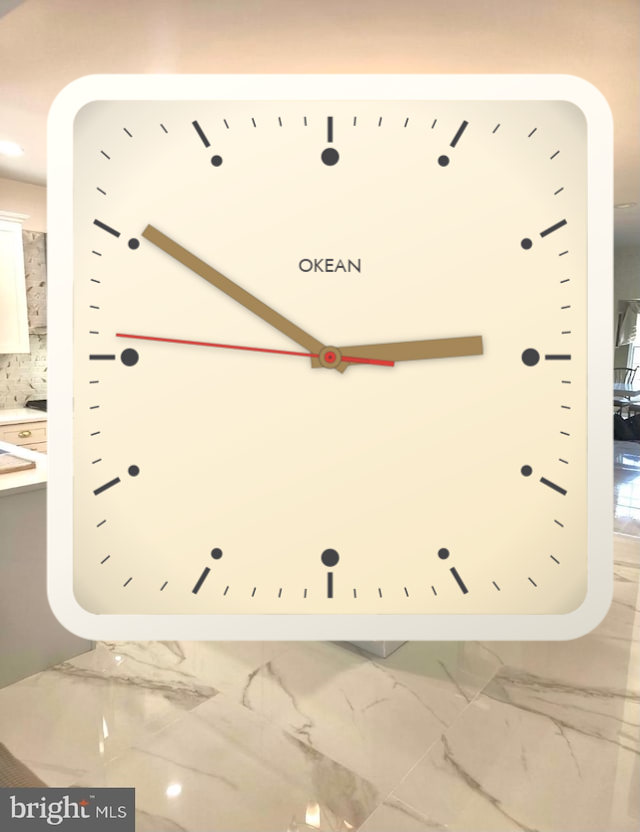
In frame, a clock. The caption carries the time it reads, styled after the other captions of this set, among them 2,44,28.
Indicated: 2,50,46
